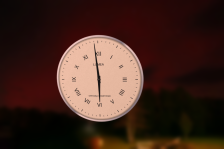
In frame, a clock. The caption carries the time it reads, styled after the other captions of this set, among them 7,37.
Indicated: 5,59
